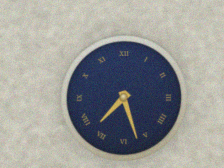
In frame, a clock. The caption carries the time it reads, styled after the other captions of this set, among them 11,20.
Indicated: 7,27
